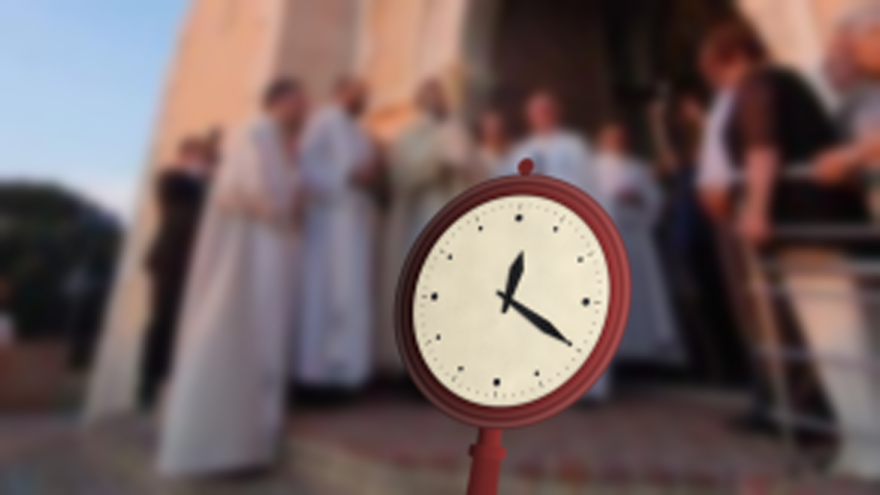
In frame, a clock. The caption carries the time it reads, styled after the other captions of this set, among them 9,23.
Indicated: 12,20
